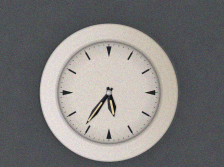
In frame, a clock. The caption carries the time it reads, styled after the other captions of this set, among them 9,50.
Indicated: 5,36
